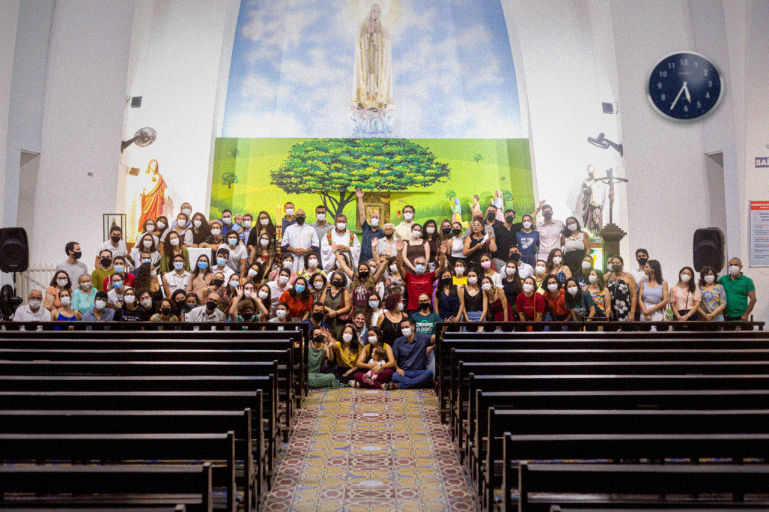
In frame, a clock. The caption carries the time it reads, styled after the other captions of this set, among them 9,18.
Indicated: 5,35
